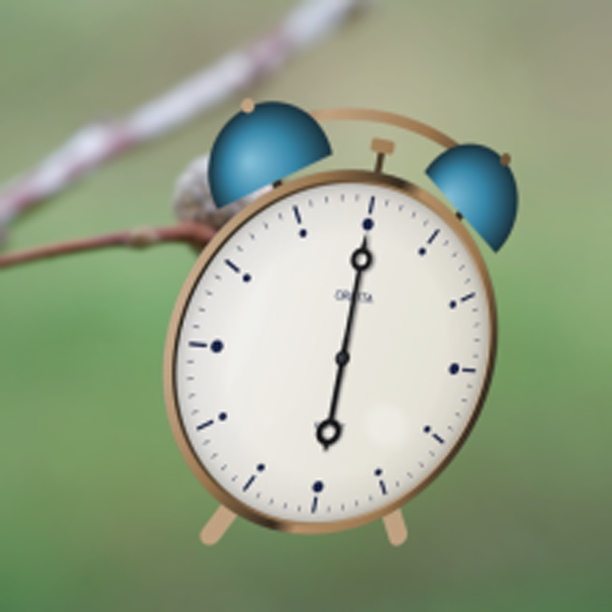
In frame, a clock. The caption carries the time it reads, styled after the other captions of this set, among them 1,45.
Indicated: 6,00
